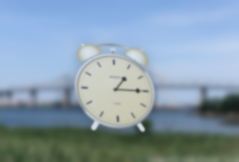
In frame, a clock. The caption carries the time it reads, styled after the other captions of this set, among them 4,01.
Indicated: 1,15
